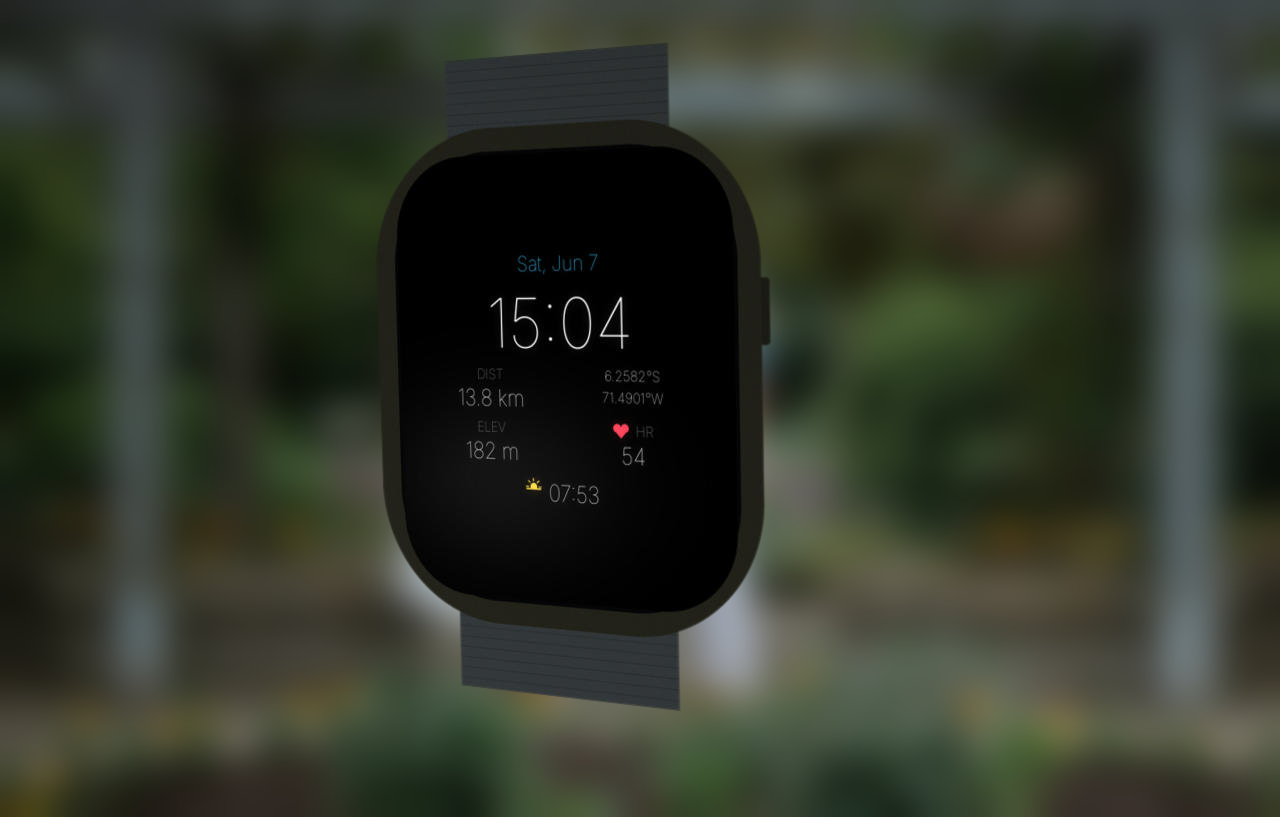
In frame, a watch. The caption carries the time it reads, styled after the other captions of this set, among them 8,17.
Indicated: 15,04
